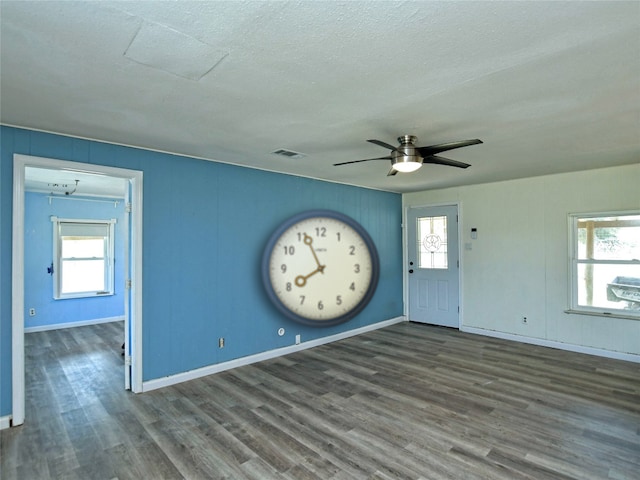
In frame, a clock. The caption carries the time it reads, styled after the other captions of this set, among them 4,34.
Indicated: 7,56
